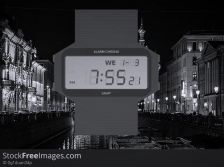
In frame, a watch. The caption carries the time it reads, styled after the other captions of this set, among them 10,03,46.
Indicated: 7,55,21
